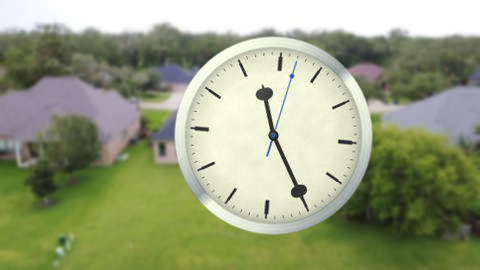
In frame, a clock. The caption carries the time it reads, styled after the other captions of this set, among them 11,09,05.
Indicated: 11,25,02
